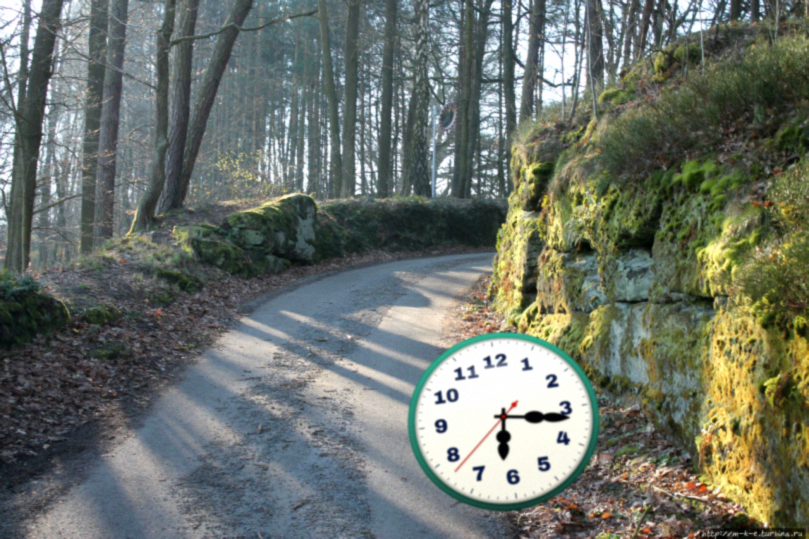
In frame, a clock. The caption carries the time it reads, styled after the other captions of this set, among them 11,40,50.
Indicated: 6,16,38
